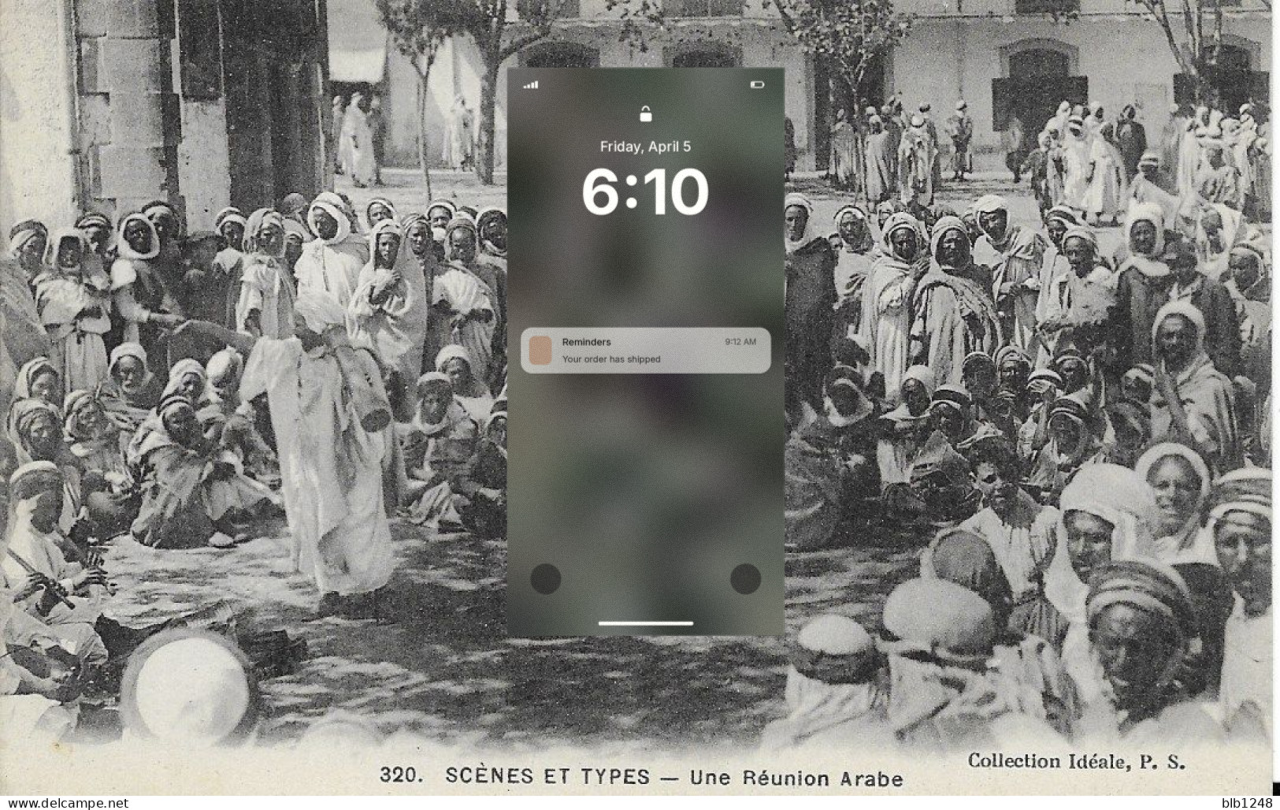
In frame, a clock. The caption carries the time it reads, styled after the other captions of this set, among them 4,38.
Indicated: 6,10
